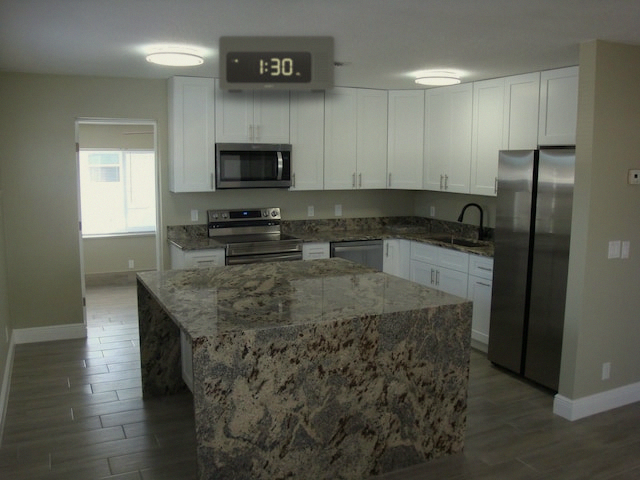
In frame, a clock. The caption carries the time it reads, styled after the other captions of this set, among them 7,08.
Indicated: 1,30
